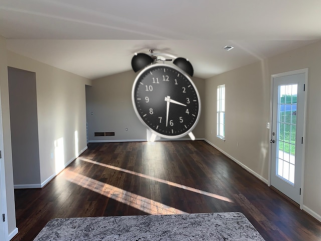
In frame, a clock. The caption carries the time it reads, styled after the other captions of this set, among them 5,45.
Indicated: 3,32
